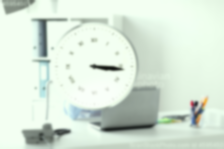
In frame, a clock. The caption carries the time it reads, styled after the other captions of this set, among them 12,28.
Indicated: 3,16
